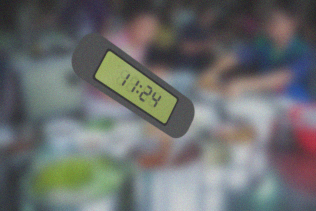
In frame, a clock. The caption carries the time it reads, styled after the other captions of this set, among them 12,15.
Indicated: 11,24
